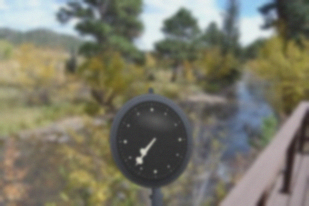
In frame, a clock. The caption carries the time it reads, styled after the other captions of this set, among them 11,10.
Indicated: 7,37
